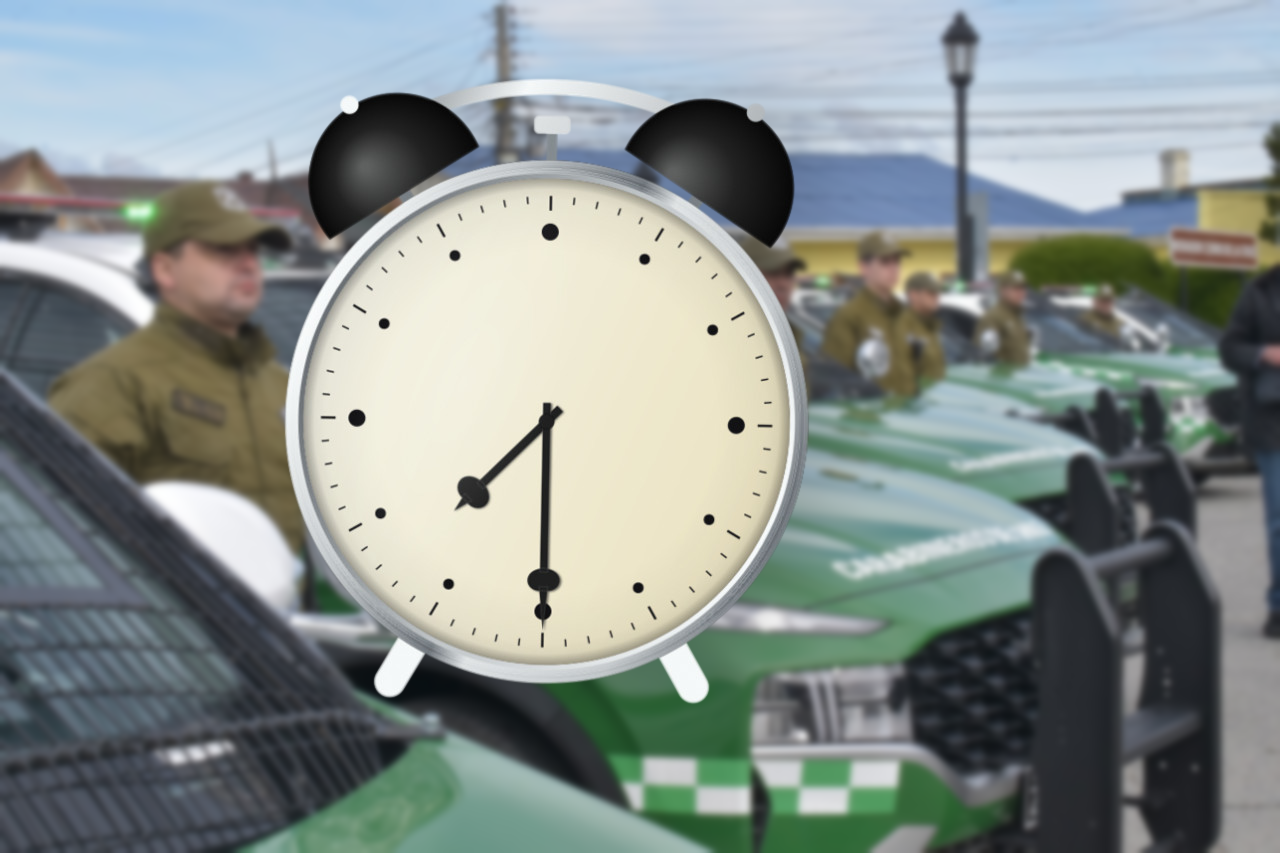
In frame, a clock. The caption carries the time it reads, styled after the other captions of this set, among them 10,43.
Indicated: 7,30
